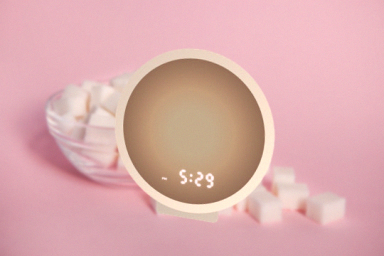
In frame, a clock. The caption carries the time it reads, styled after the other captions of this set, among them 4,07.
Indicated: 5,29
